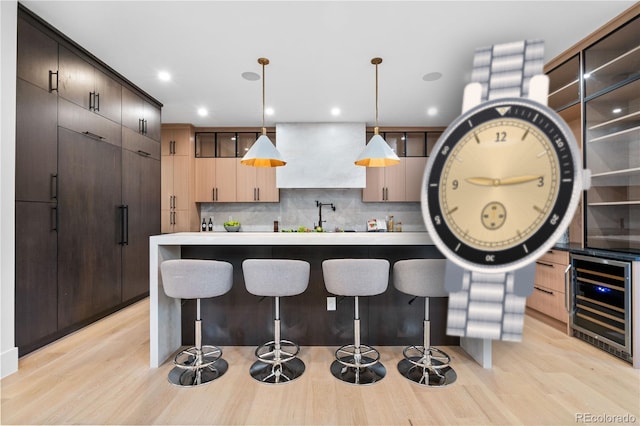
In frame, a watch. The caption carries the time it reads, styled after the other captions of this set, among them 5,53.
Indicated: 9,14
